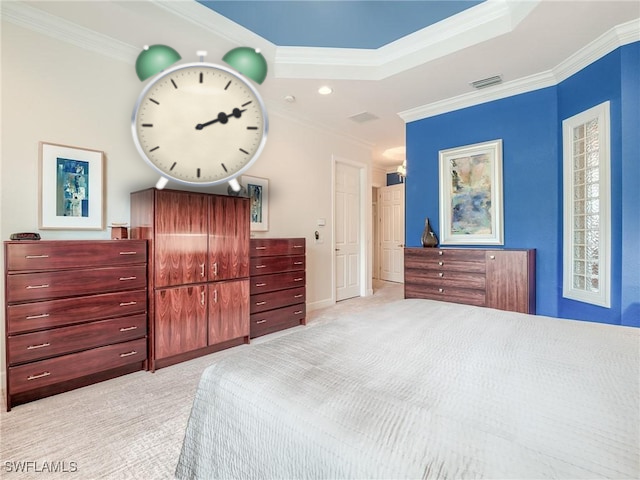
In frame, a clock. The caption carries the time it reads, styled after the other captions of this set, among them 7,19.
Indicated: 2,11
